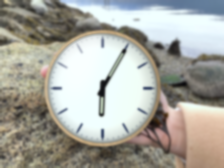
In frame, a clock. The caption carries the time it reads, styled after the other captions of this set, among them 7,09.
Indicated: 6,05
